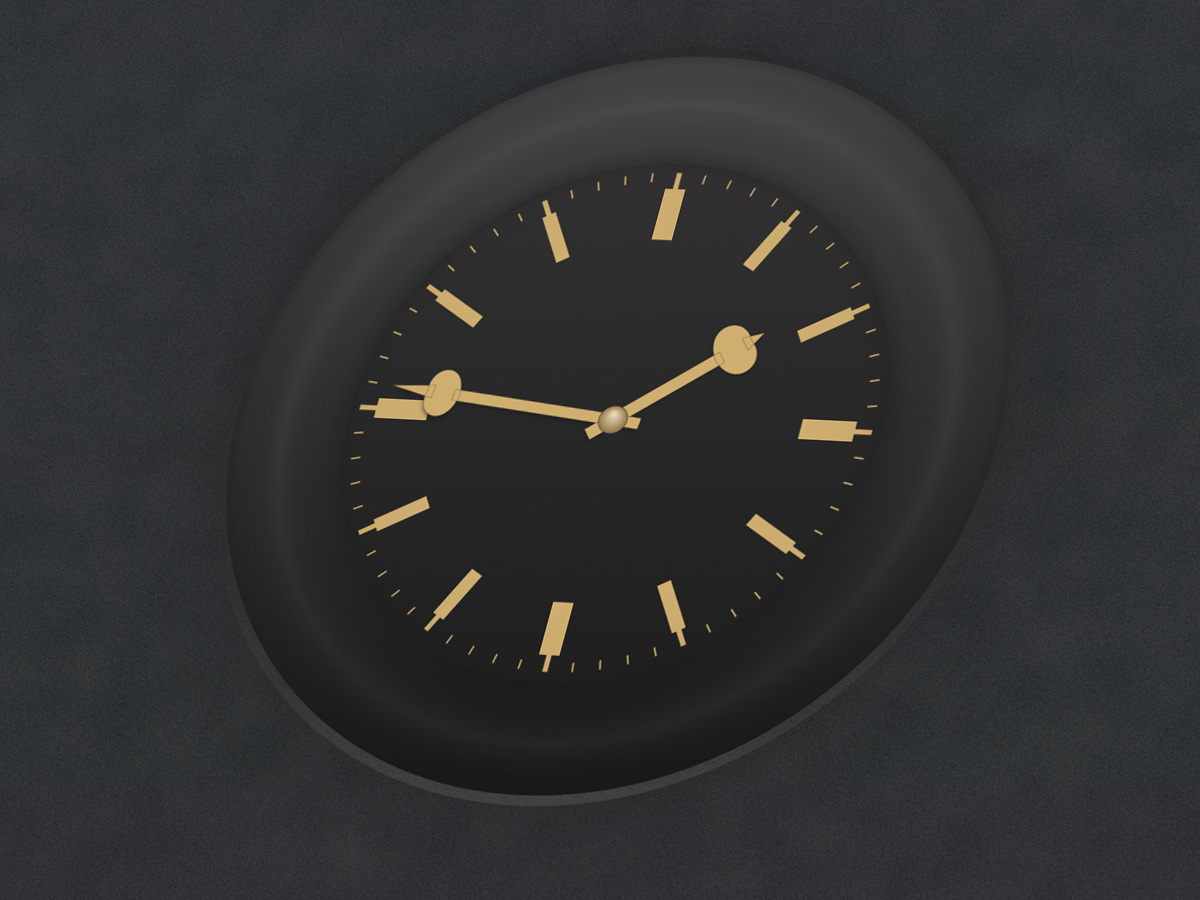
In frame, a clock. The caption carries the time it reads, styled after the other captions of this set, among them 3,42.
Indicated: 1,46
